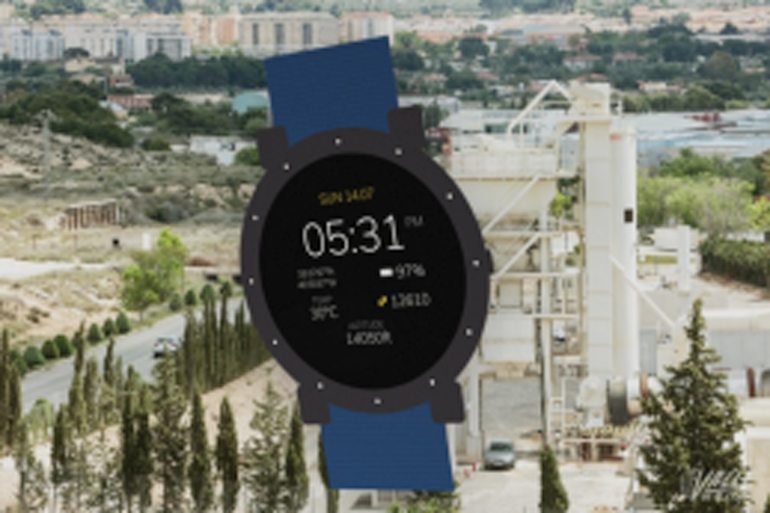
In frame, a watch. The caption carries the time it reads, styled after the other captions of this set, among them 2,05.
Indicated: 5,31
